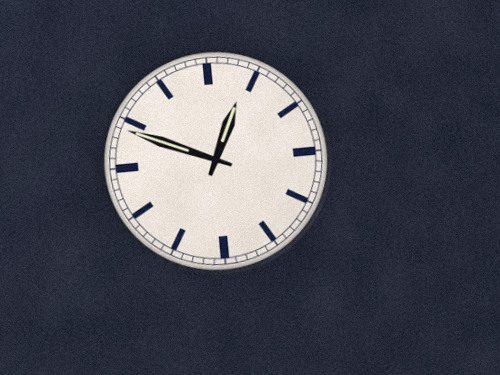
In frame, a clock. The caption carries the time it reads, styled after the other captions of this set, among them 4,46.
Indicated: 12,49
